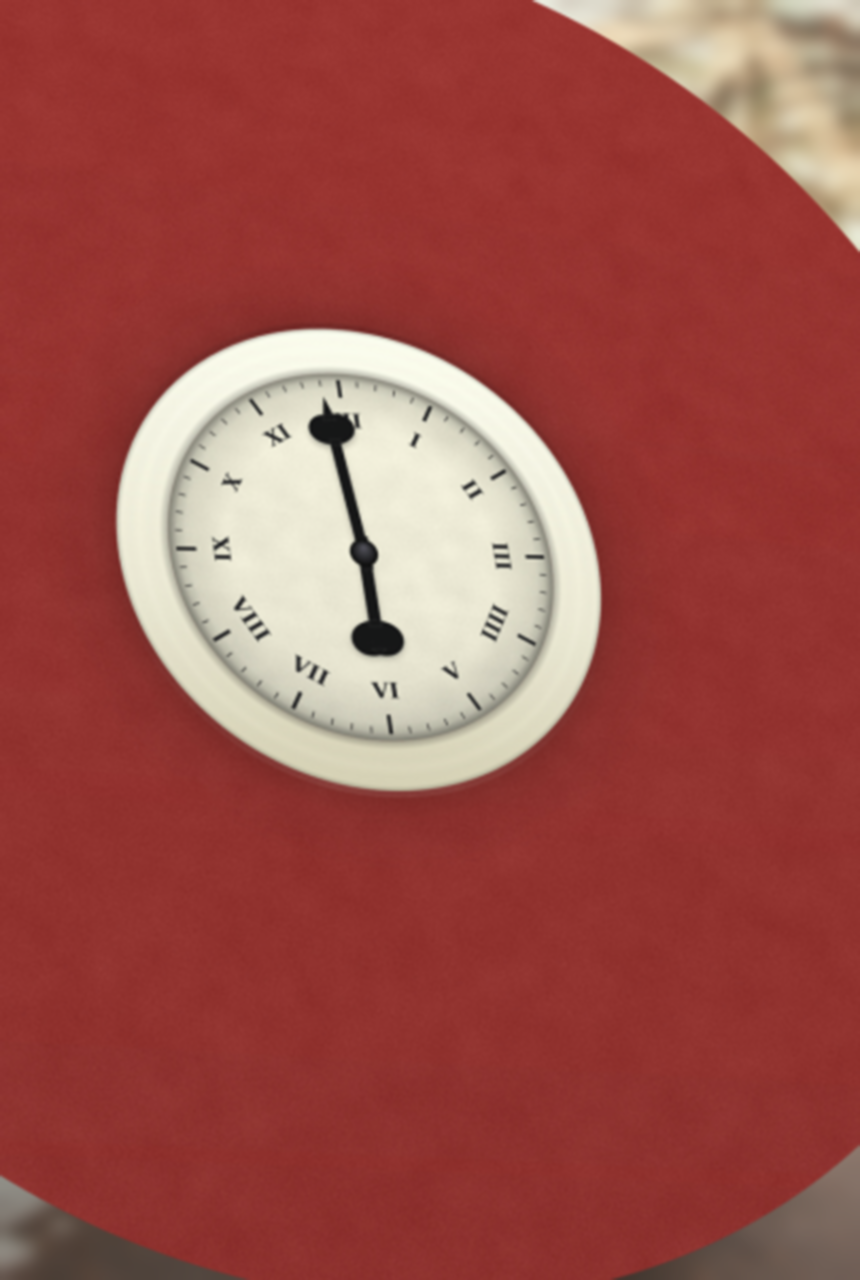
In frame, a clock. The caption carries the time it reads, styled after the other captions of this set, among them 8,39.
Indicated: 5,59
